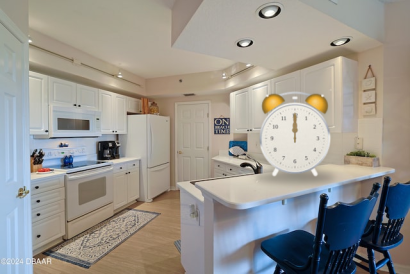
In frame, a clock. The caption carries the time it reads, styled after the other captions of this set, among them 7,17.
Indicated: 12,00
